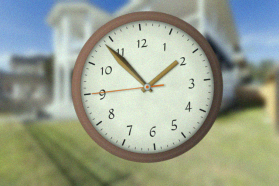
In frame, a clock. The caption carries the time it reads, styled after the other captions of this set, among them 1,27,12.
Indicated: 1,53,45
